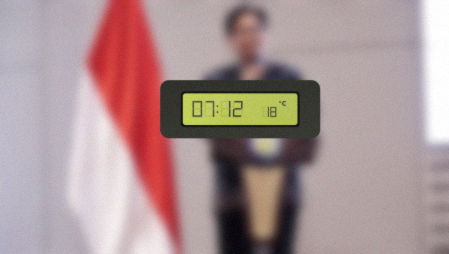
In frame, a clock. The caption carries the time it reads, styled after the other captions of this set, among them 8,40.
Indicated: 7,12
